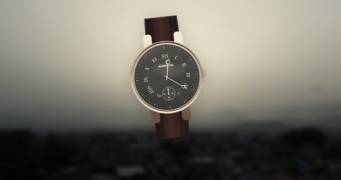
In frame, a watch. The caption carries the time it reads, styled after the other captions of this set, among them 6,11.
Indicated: 12,21
